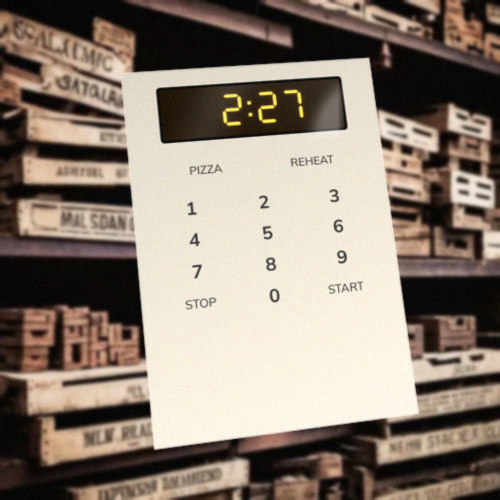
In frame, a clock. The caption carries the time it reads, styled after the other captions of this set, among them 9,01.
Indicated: 2,27
